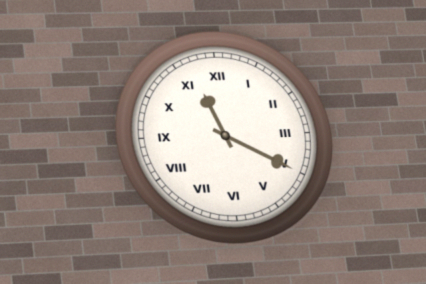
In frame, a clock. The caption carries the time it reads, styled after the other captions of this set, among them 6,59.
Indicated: 11,20
